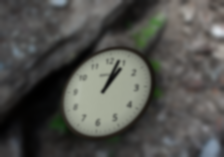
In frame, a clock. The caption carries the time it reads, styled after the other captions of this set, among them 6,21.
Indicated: 1,03
